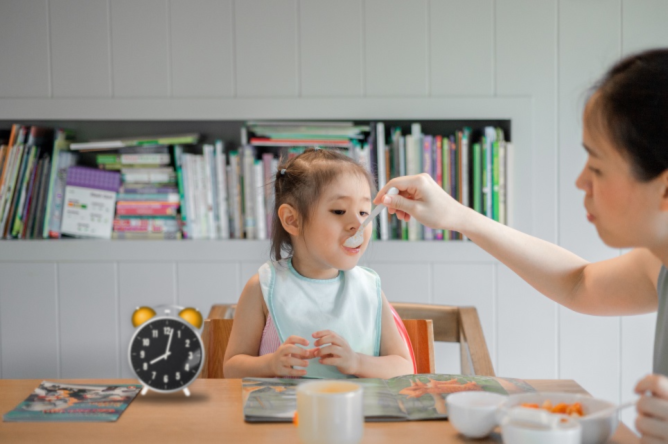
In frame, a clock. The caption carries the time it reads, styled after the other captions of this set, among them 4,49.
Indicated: 8,02
